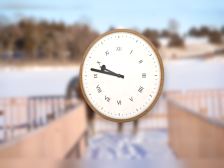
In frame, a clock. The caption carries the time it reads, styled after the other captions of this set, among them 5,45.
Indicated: 9,47
